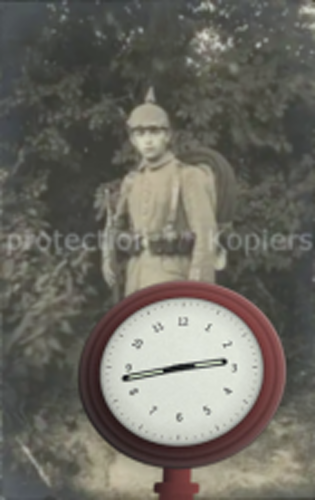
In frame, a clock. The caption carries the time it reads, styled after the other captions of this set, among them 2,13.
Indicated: 2,43
